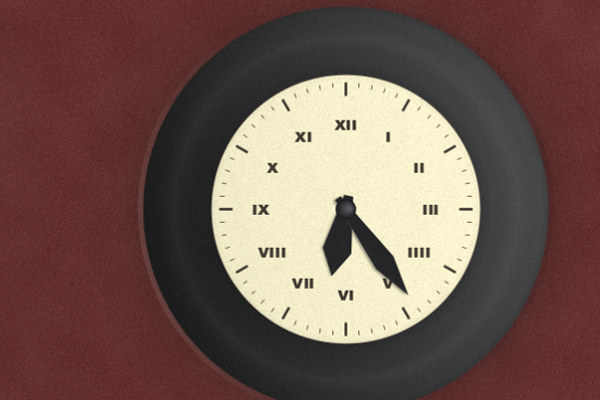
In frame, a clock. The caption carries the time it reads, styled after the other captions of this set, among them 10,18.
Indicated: 6,24
